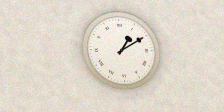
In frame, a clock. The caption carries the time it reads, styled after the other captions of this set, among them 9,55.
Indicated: 1,10
